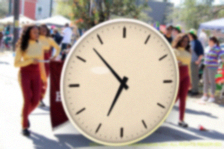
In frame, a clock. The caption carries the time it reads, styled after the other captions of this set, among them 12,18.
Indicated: 6,53
